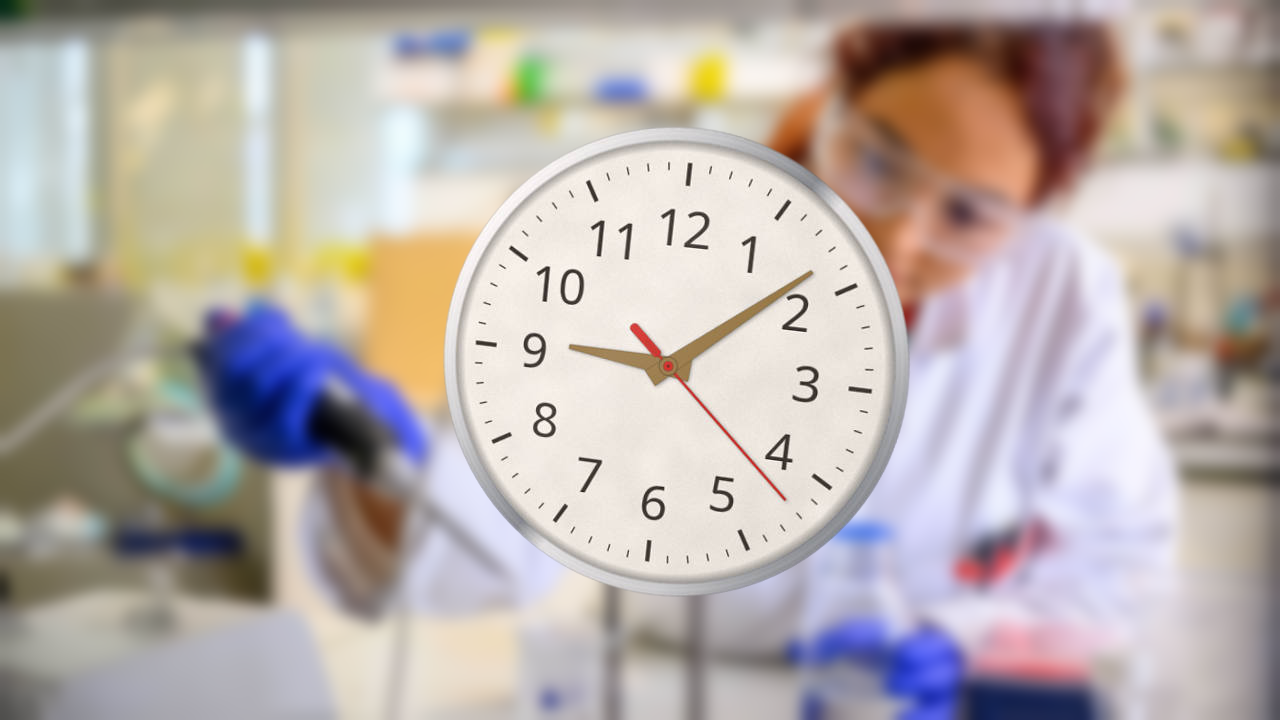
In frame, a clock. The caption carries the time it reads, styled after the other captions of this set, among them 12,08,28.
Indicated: 9,08,22
